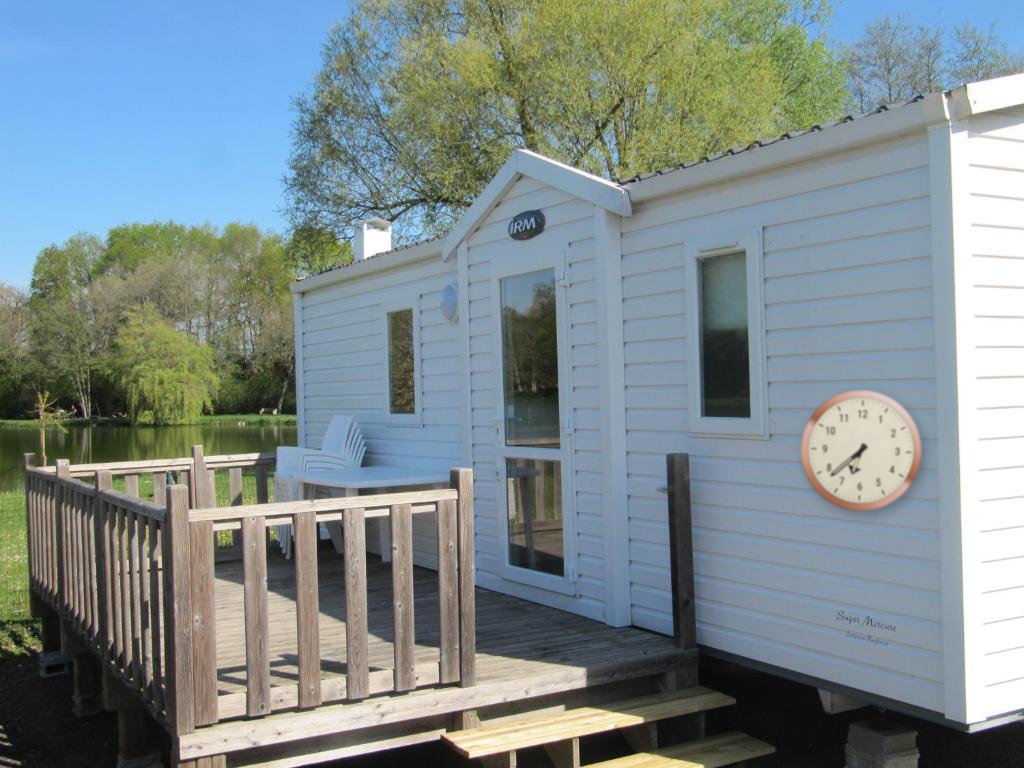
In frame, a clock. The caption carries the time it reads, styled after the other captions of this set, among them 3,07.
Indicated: 6,38
